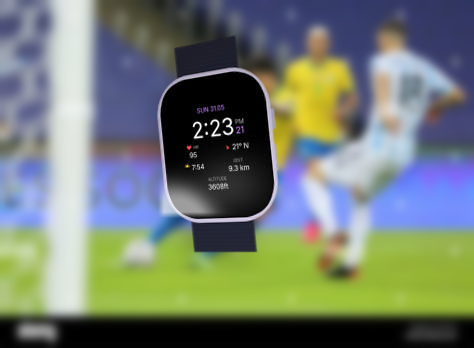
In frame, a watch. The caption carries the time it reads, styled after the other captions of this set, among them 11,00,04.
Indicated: 2,23,21
